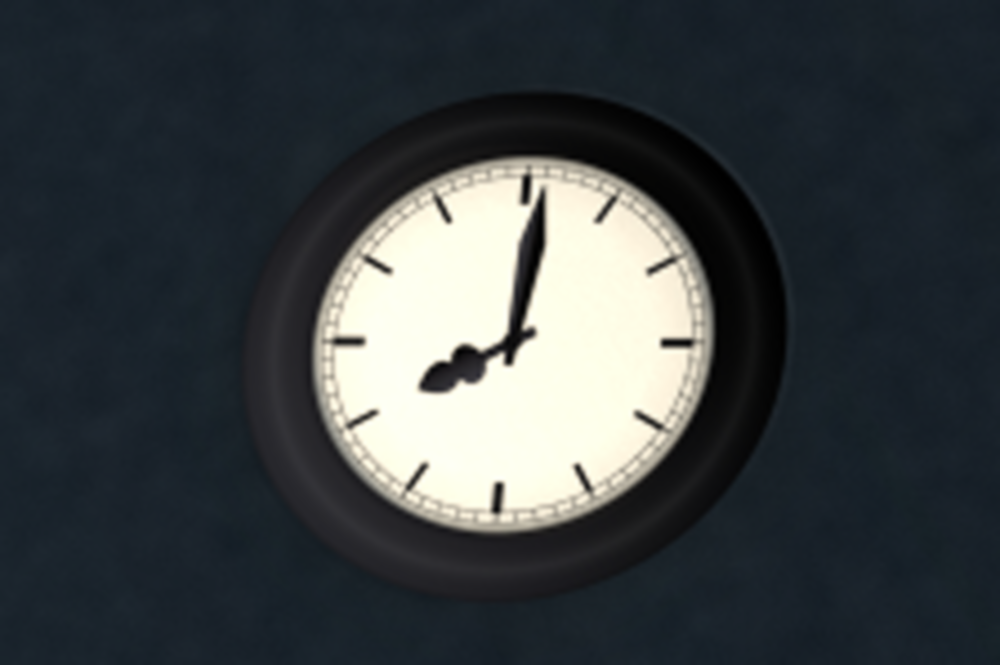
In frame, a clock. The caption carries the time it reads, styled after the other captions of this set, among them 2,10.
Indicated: 8,01
